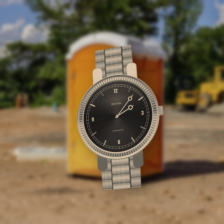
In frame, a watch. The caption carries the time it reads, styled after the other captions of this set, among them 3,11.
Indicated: 2,07
